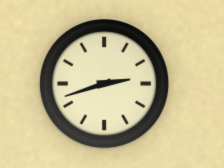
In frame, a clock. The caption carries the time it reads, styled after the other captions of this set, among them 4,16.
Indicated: 2,42
